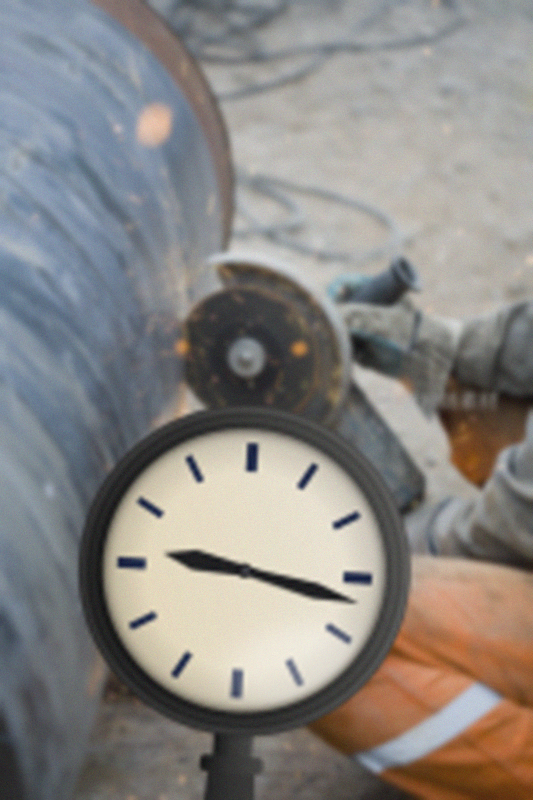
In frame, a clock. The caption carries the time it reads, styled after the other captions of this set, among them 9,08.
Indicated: 9,17
